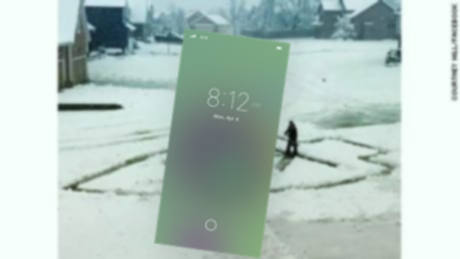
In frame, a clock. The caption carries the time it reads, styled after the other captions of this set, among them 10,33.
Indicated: 8,12
